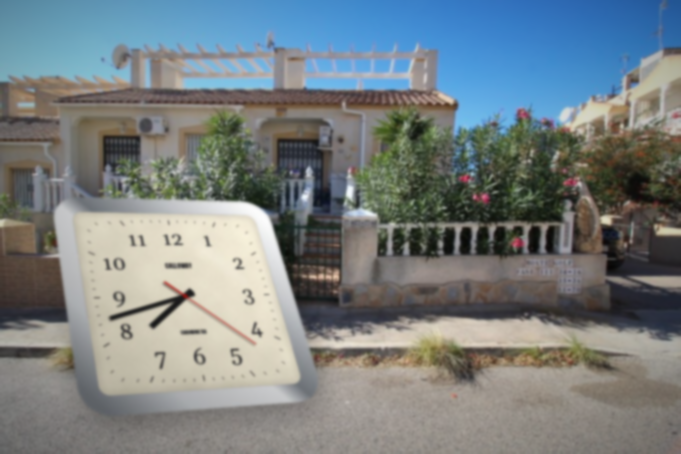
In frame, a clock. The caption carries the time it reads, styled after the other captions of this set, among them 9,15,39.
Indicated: 7,42,22
